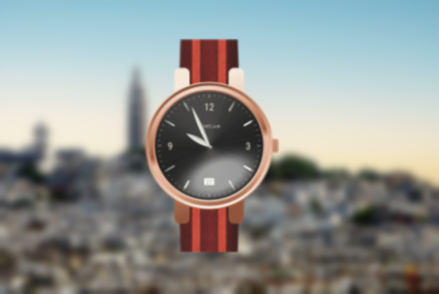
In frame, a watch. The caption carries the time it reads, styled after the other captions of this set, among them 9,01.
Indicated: 9,56
